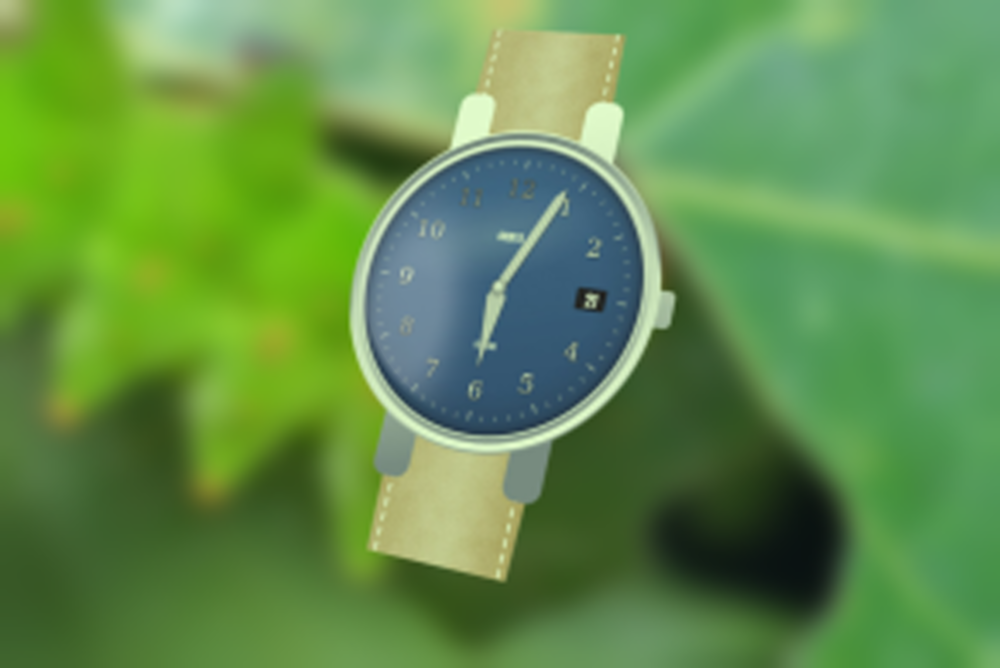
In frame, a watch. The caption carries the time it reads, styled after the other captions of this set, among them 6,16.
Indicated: 6,04
